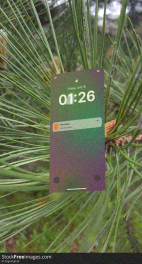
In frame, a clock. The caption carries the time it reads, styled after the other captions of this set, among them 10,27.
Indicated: 1,26
